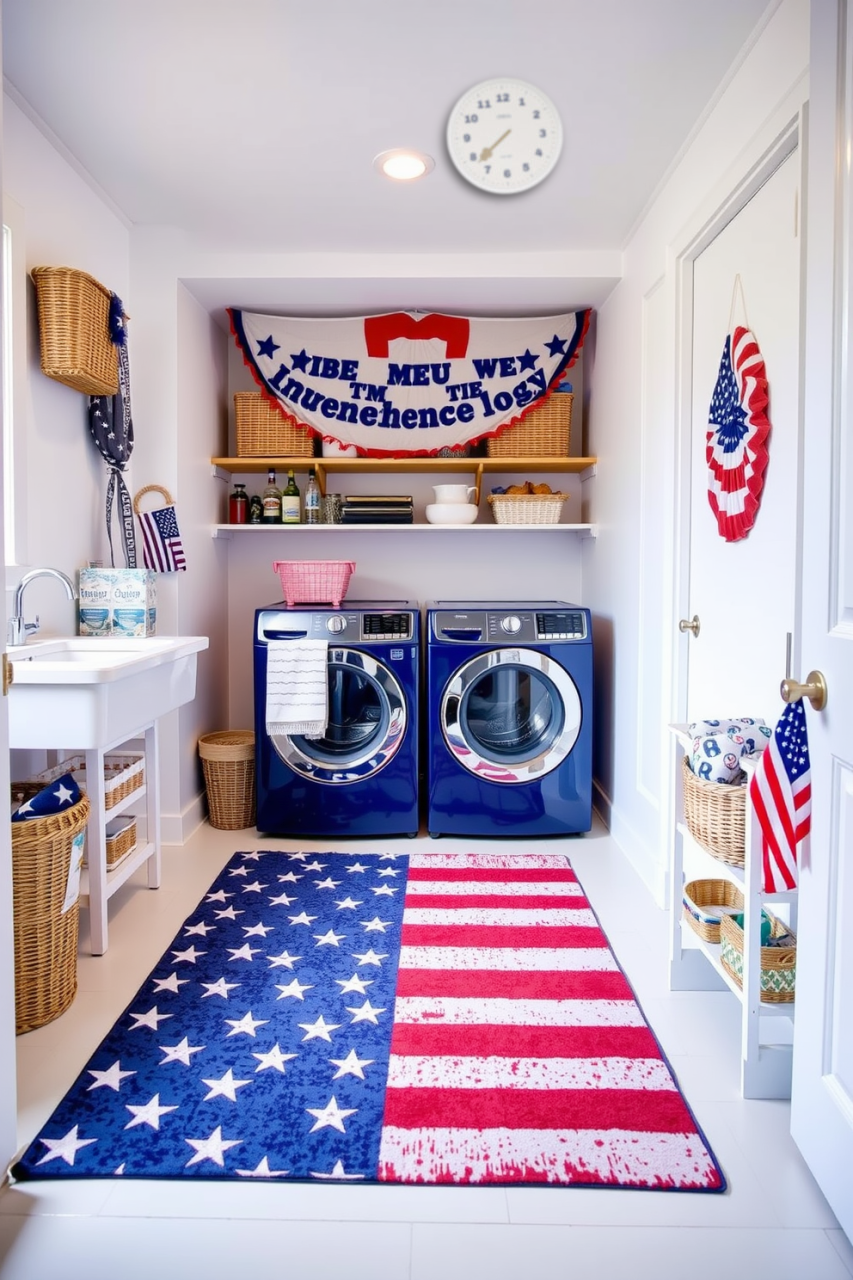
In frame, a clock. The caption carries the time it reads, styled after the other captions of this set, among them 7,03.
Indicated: 7,38
